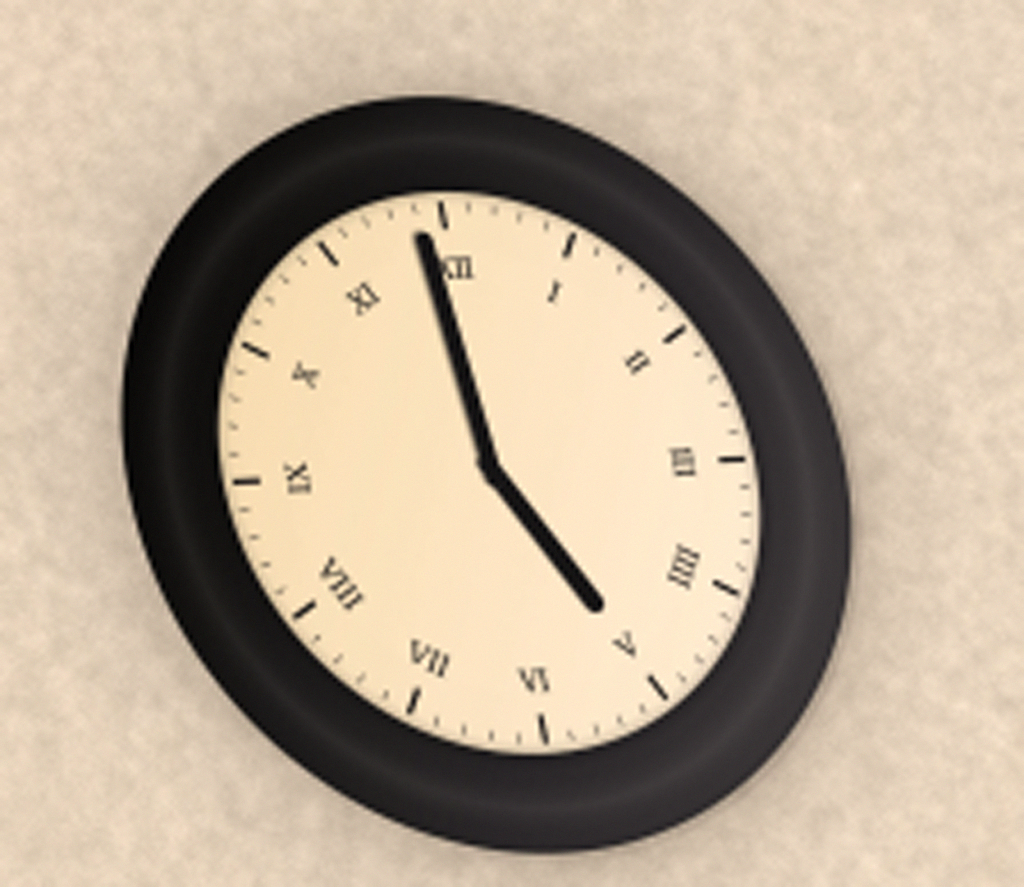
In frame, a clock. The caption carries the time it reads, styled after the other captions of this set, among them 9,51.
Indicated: 4,59
